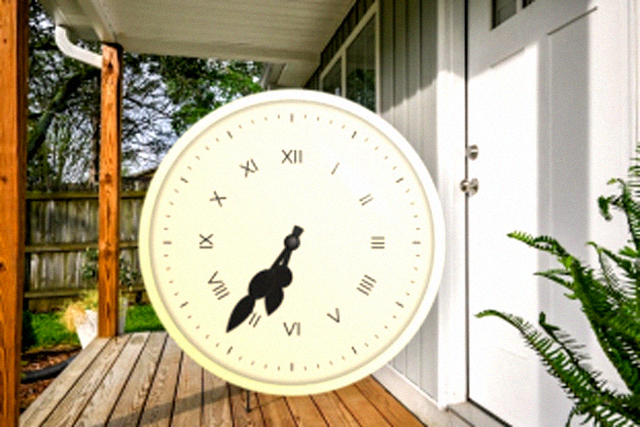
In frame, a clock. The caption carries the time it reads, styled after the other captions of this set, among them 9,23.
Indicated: 6,36
